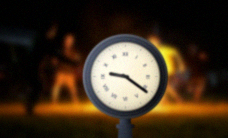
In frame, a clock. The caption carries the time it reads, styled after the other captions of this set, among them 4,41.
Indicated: 9,21
